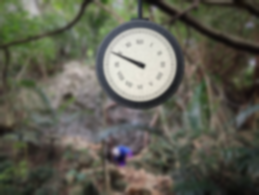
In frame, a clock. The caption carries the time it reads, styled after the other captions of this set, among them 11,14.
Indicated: 9,49
